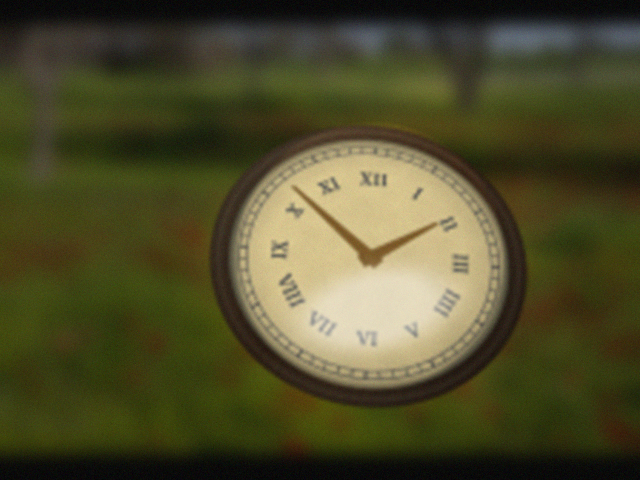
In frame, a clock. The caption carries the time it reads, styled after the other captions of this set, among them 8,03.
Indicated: 1,52
